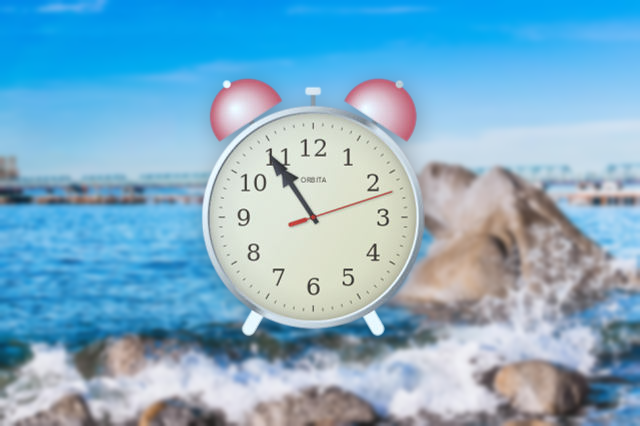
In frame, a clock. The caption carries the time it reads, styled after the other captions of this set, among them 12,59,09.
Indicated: 10,54,12
